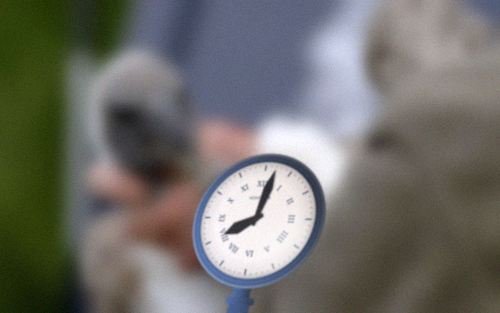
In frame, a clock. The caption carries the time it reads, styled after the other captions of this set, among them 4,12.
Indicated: 8,02
